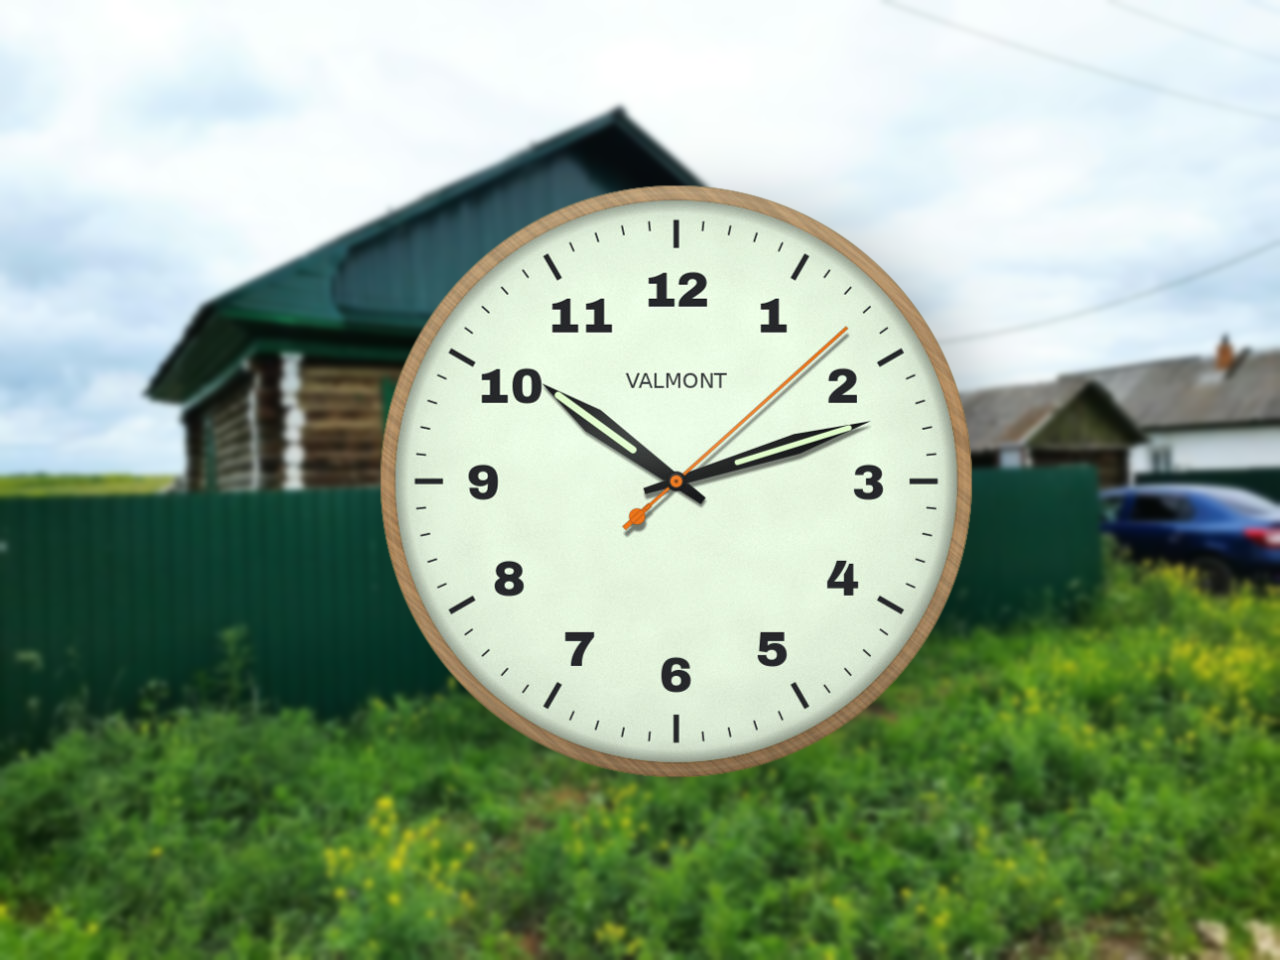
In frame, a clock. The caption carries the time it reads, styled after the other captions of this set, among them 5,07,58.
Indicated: 10,12,08
